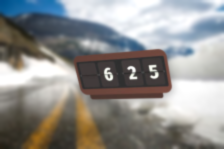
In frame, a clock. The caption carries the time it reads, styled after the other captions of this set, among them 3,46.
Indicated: 6,25
